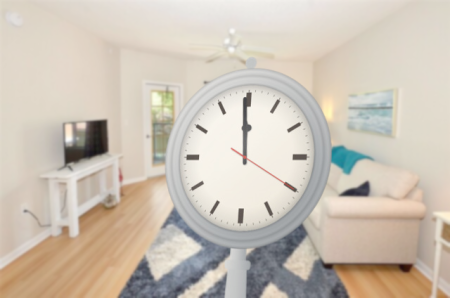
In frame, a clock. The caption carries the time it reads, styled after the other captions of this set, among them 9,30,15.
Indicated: 11,59,20
